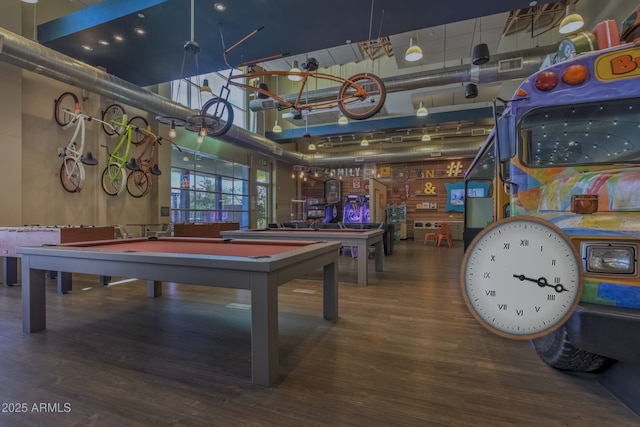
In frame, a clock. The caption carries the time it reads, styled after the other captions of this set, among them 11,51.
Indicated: 3,17
